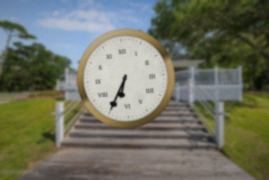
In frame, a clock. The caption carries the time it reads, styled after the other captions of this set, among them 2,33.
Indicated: 6,35
